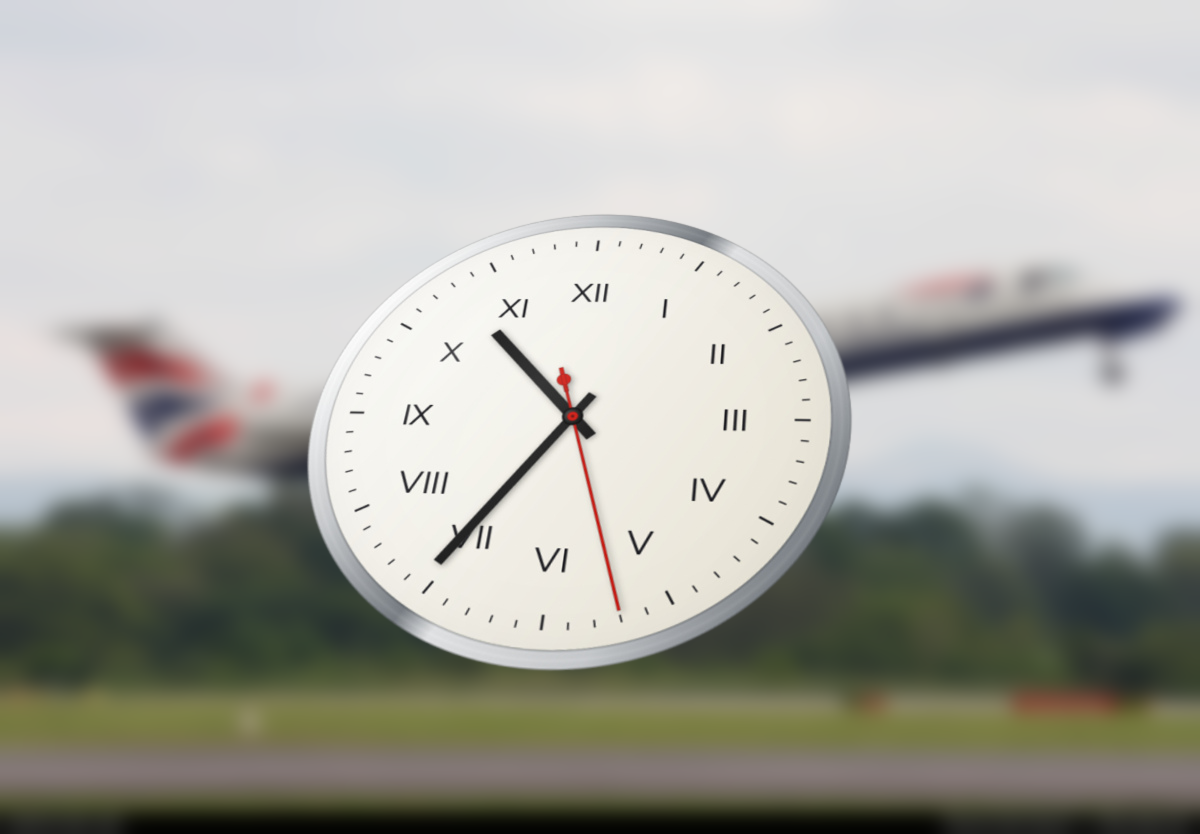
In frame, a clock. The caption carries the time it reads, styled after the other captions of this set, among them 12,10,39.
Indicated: 10,35,27
